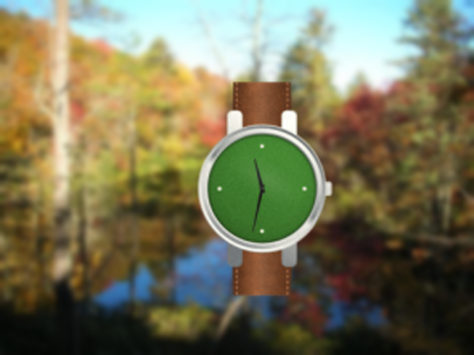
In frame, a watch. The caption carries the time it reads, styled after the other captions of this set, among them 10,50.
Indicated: 11,32
